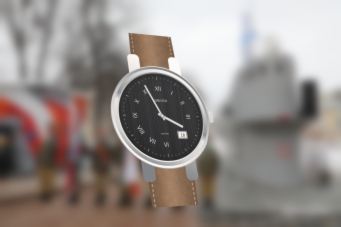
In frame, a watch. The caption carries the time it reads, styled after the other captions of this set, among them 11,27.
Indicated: 3,56
